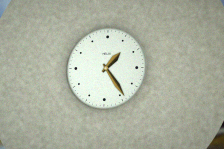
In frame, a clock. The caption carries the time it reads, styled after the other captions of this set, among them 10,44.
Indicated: 1,24
